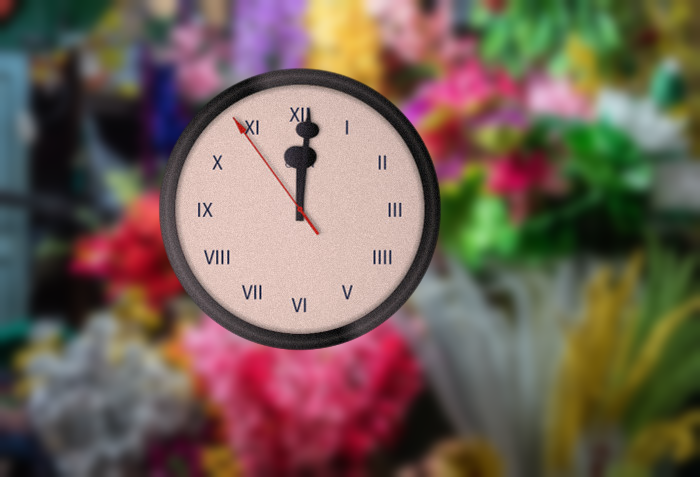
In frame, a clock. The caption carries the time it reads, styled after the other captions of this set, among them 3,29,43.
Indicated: 12,00,54
